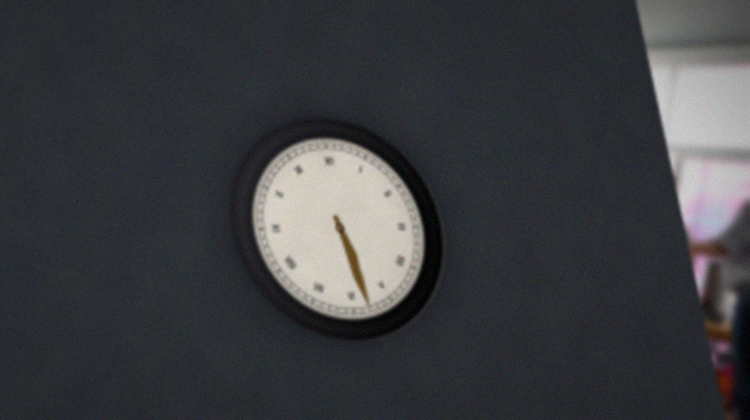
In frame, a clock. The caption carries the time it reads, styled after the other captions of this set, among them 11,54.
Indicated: 5,28
